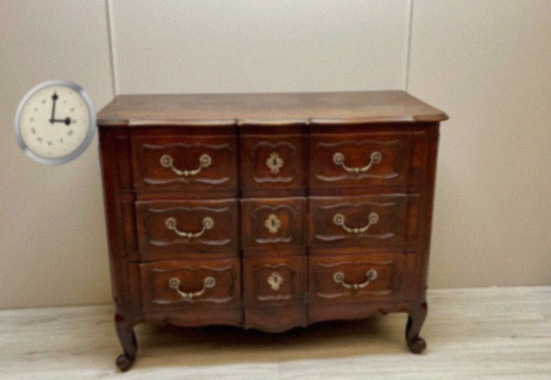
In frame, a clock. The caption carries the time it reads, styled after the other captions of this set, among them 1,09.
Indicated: 3,00
